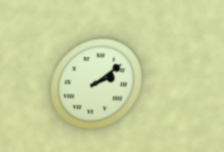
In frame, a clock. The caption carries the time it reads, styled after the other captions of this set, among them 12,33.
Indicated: 2,08
